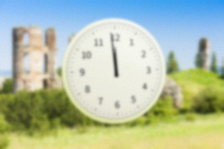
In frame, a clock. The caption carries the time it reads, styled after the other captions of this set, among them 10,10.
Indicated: 11,59
